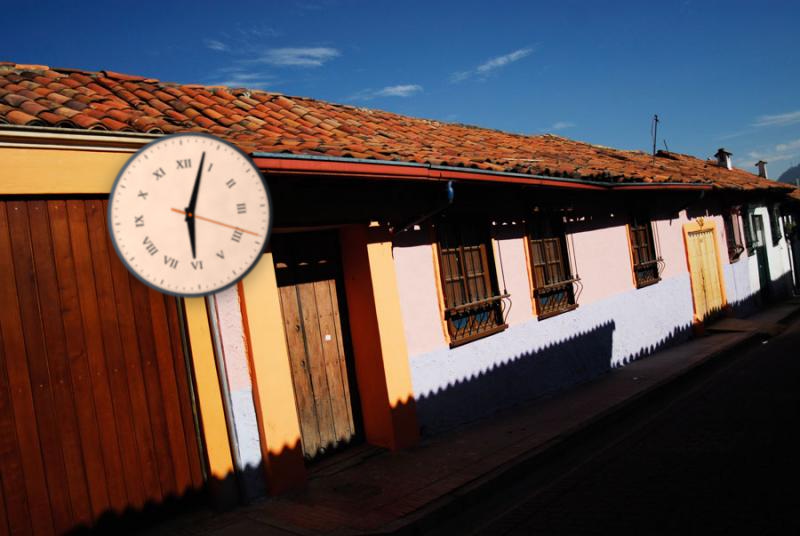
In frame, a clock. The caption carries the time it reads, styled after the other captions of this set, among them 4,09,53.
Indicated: 6,03,19
